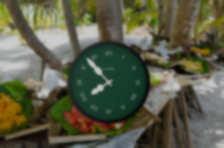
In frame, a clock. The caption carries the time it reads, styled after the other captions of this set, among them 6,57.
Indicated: 7,53
